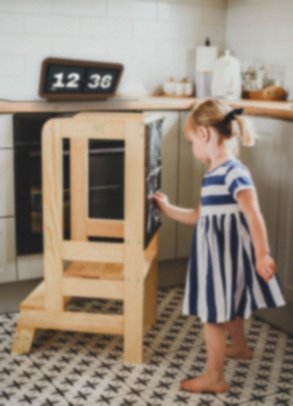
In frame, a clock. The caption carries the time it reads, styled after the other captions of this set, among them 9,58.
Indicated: 12,36
